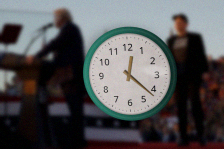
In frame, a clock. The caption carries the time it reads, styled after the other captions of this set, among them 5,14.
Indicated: 12,22
